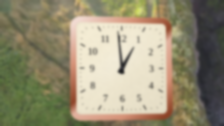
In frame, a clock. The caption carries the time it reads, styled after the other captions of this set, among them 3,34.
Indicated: 12,59
